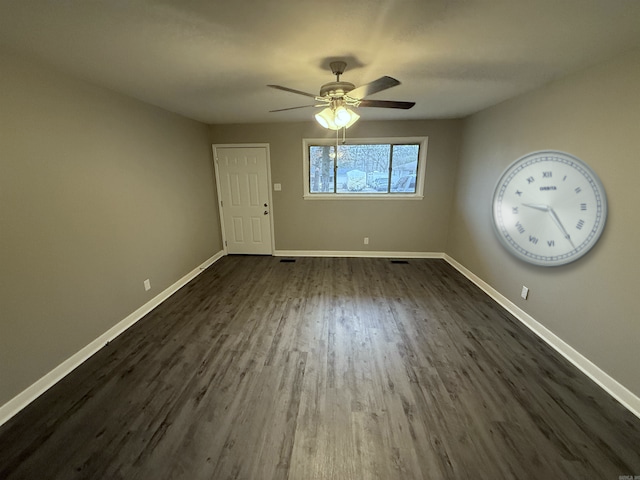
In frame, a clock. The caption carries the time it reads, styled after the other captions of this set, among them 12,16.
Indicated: 9,25
